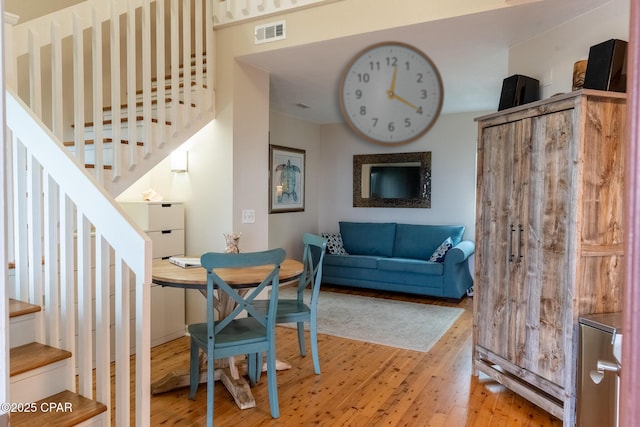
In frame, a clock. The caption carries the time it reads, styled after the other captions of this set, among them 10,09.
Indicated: 12,20
